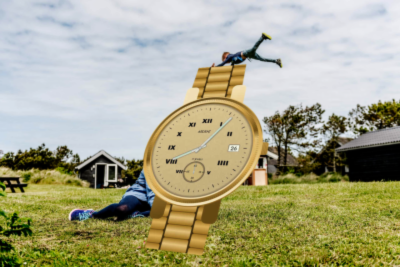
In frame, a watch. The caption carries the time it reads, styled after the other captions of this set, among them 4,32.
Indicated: 8,06
